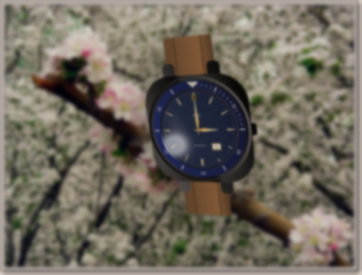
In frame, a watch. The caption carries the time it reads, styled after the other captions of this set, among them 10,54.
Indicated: 3,00
